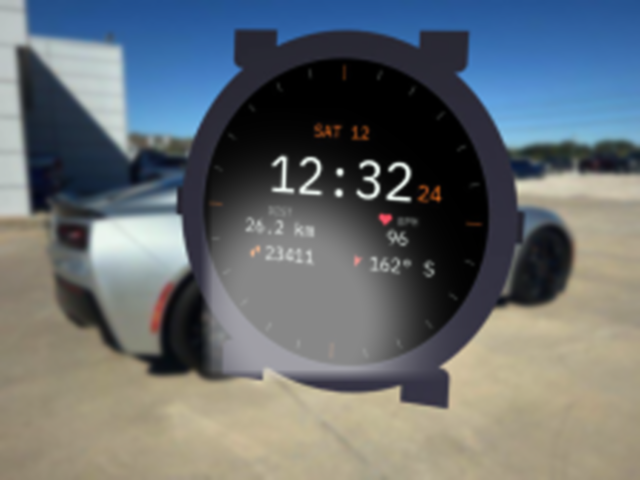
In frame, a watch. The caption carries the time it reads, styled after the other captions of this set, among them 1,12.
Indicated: 12,32
